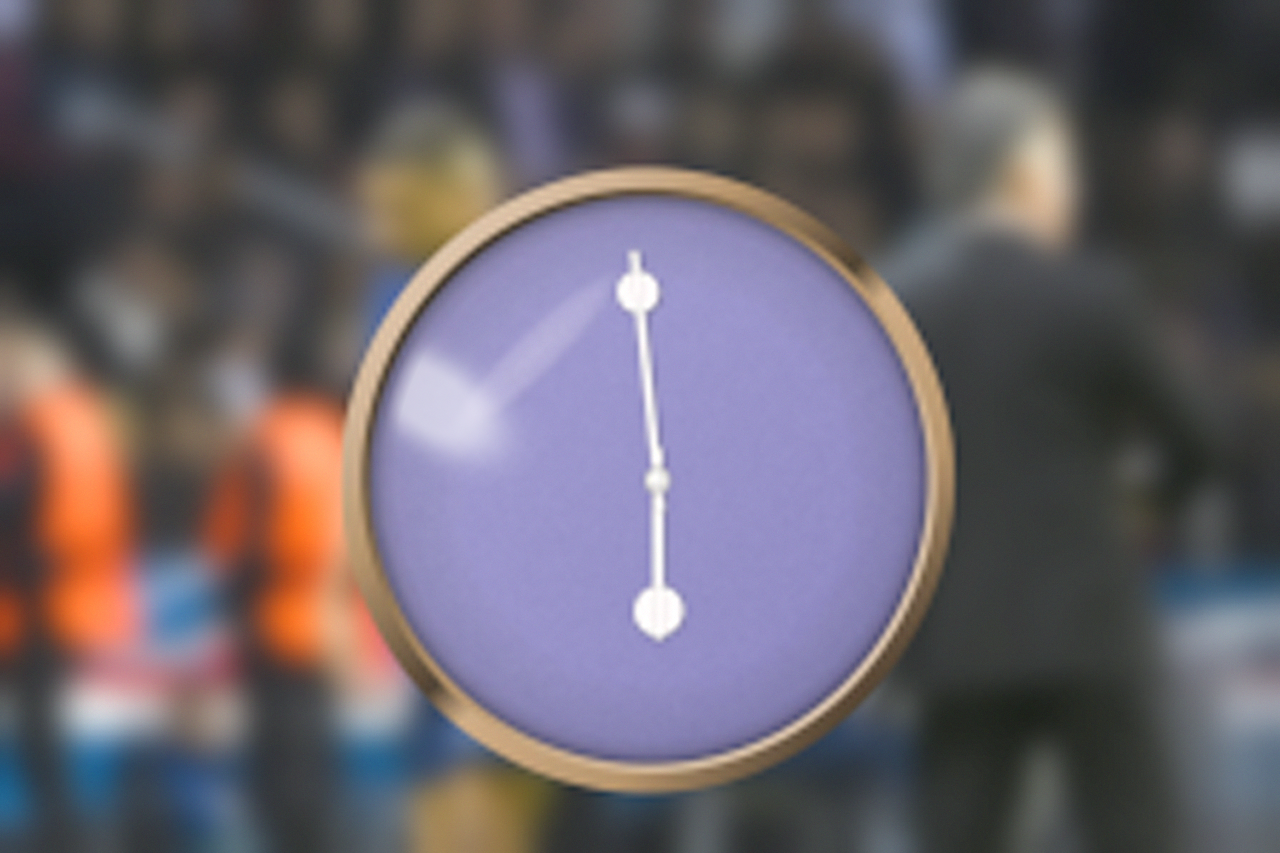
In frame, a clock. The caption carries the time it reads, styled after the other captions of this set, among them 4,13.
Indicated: 5,59
